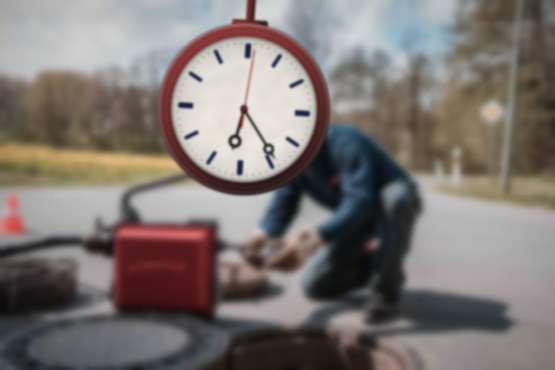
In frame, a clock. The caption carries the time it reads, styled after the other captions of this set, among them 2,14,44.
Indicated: 6,24,01
